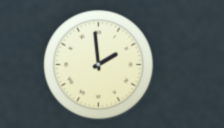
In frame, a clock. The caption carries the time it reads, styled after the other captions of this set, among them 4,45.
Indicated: 1,59
